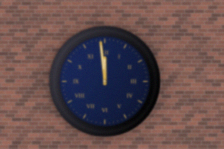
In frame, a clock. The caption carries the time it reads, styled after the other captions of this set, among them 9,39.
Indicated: 11,59
